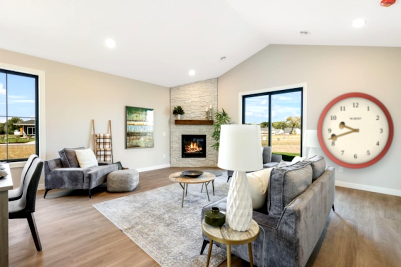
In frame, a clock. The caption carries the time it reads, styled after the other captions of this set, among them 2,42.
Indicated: 9,42
